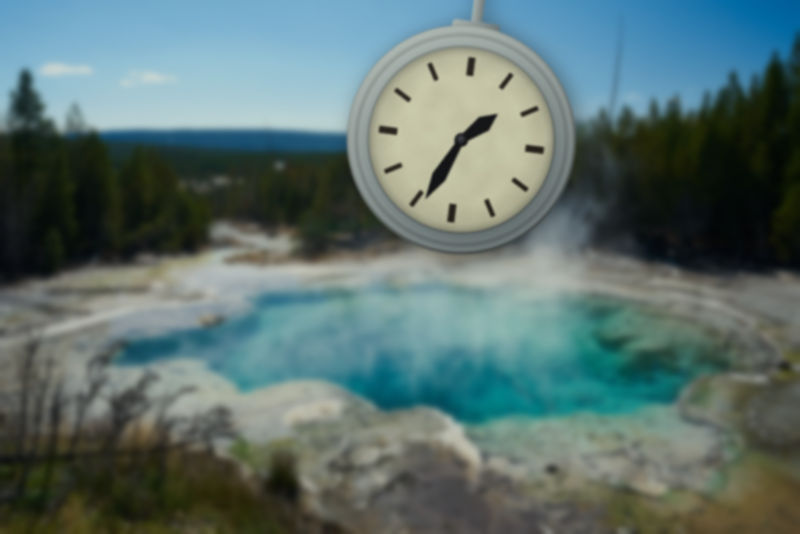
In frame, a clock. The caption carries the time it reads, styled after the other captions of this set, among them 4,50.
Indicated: 1,34
